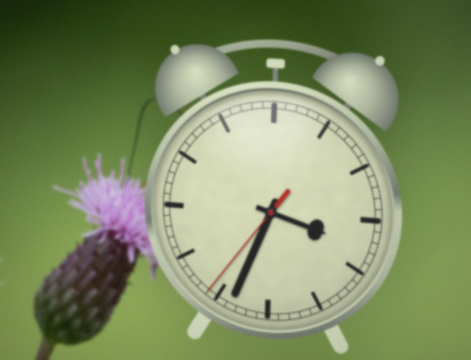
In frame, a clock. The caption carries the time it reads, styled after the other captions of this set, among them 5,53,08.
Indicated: 3,33,36
